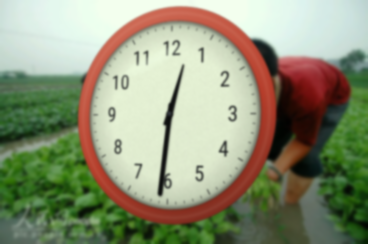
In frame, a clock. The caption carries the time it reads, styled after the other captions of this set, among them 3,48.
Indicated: 12,31
